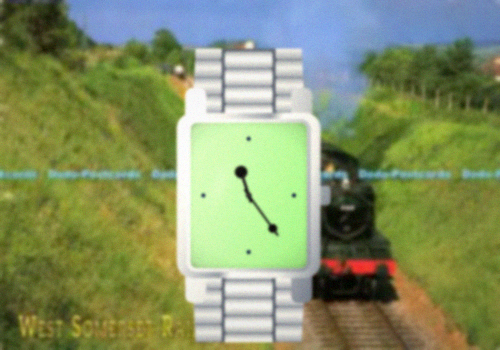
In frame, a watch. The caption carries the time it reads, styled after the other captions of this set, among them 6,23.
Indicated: 11,24
